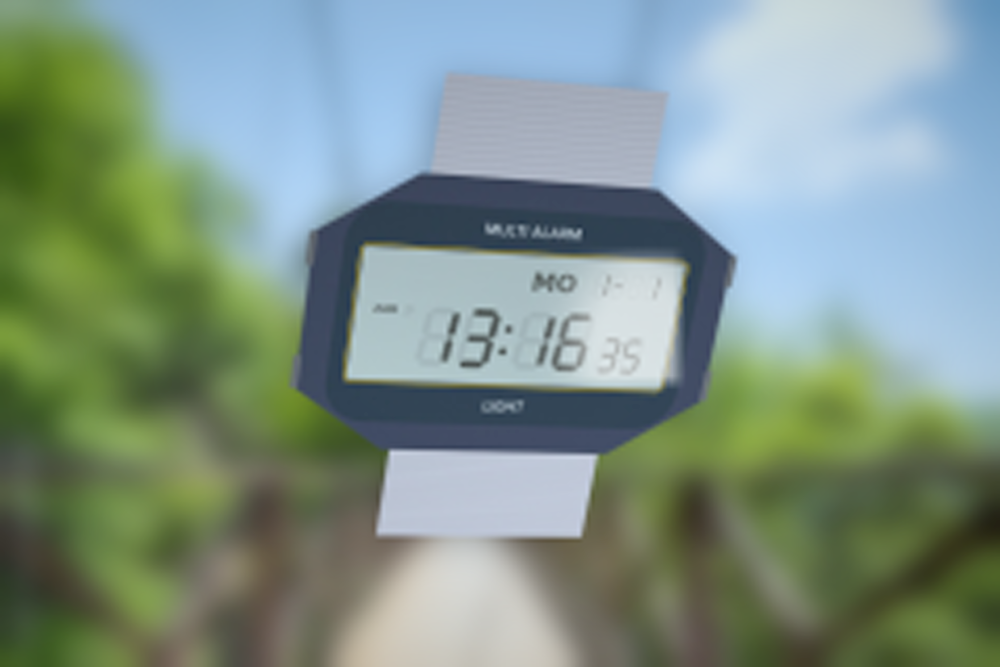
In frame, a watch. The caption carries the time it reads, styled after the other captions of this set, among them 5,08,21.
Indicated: 13,16,35
